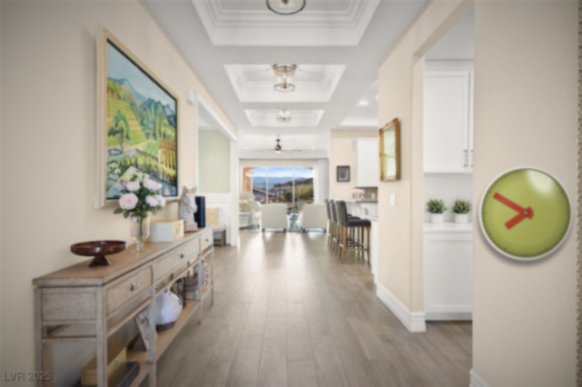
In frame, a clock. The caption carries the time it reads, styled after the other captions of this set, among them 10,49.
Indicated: 7,50
